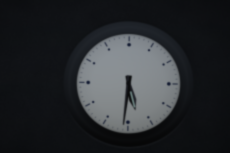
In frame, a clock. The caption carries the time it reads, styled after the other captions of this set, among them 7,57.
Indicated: 5,31
